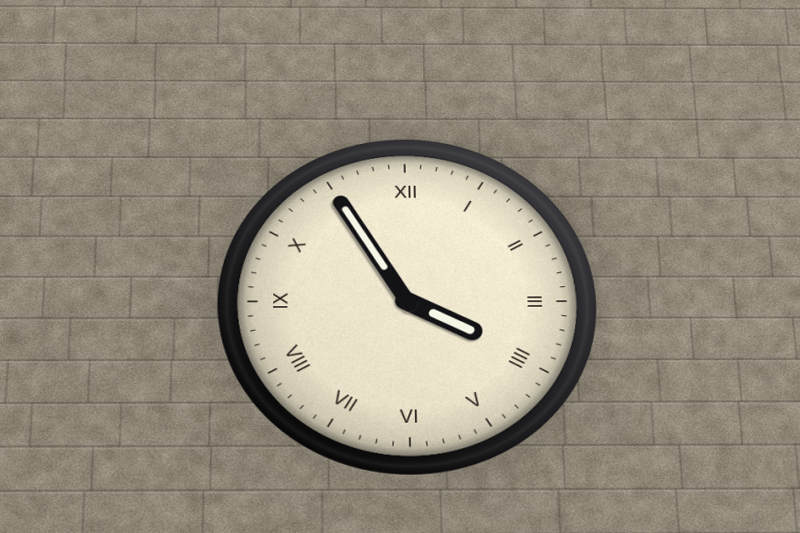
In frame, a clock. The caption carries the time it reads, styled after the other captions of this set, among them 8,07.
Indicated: 3,55
